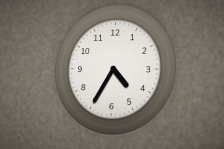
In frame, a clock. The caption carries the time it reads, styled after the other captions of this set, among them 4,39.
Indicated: 4,35
